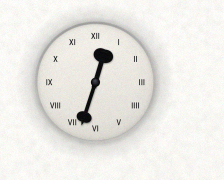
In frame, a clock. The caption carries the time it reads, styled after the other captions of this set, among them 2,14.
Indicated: 12,33
